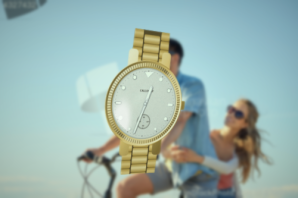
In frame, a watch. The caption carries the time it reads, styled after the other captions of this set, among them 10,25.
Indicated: 12,33
